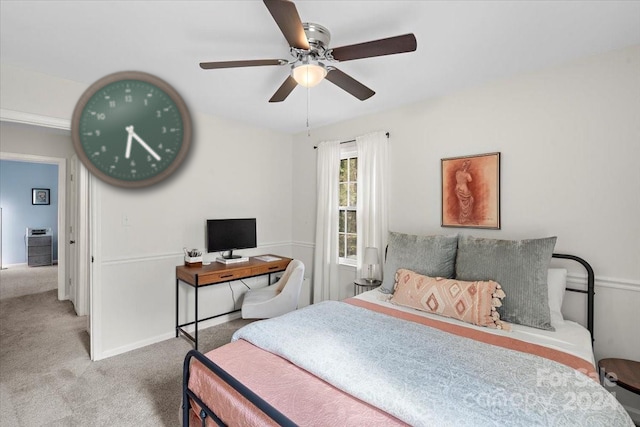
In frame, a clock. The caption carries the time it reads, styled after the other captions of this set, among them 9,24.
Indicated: 6,23
